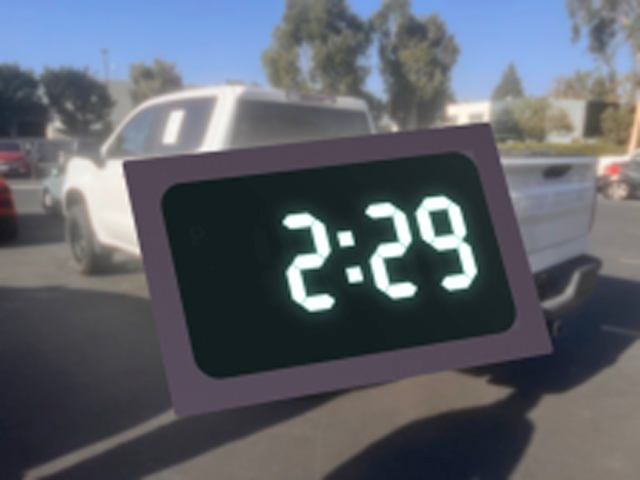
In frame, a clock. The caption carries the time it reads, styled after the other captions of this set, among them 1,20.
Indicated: 2,29
